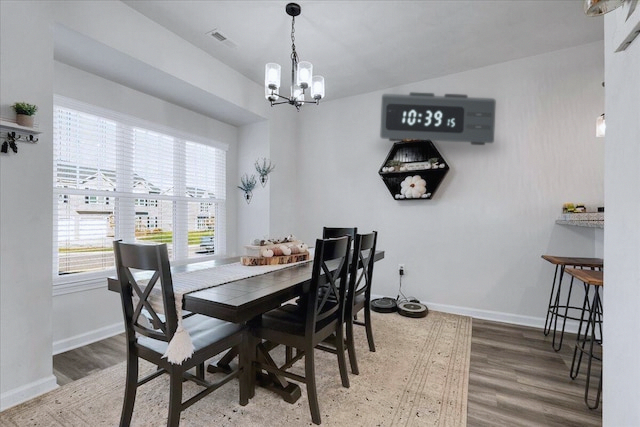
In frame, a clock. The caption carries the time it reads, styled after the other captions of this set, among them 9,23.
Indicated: 10,39
